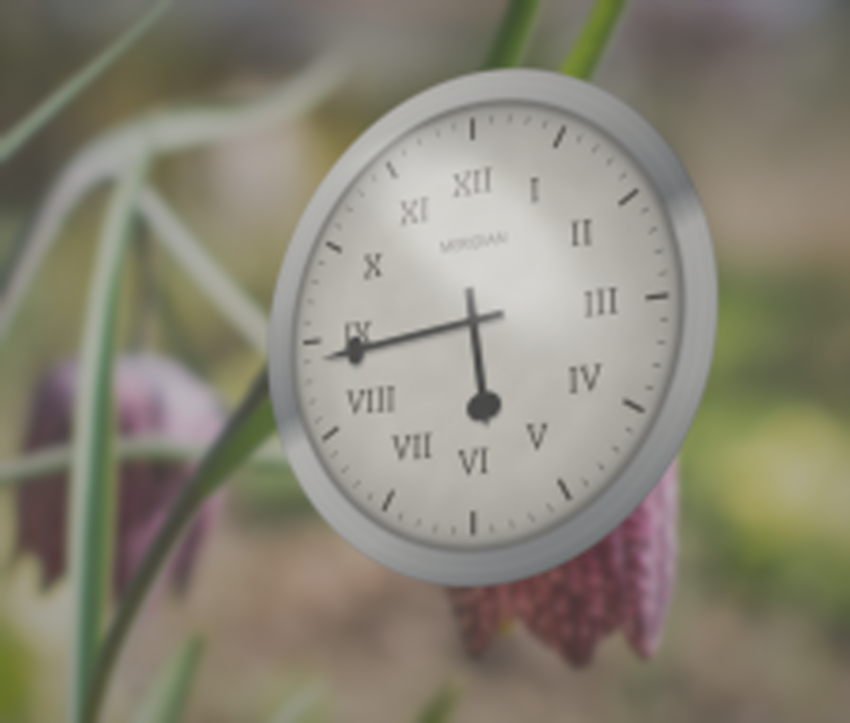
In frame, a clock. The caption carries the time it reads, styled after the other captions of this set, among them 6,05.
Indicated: 5,44
